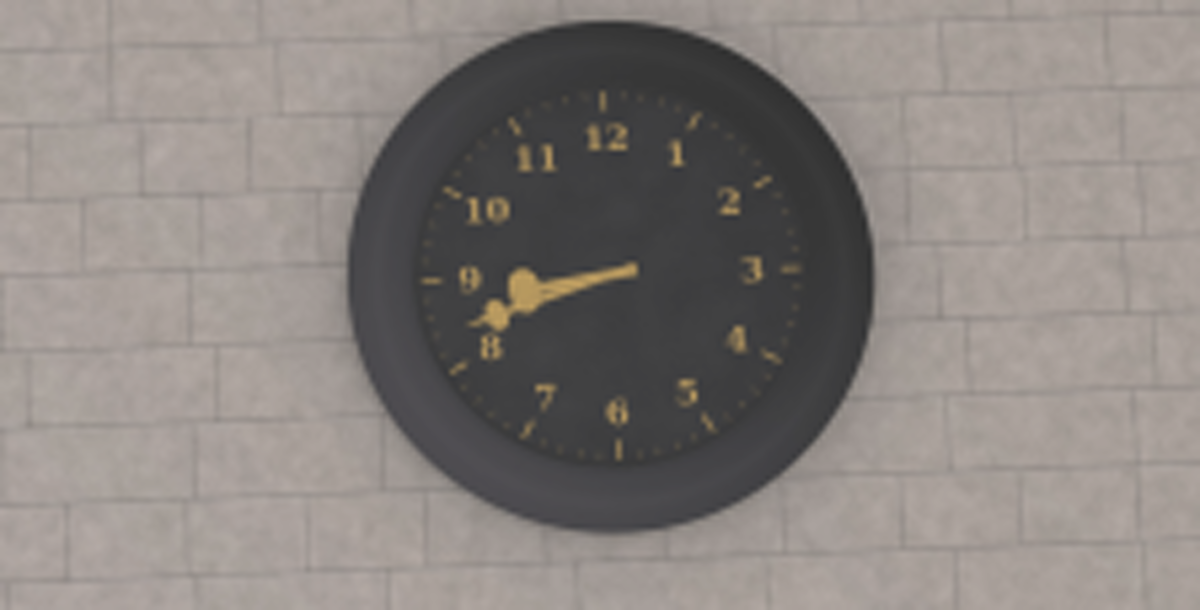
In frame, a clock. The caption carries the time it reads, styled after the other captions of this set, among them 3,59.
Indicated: 8,42
